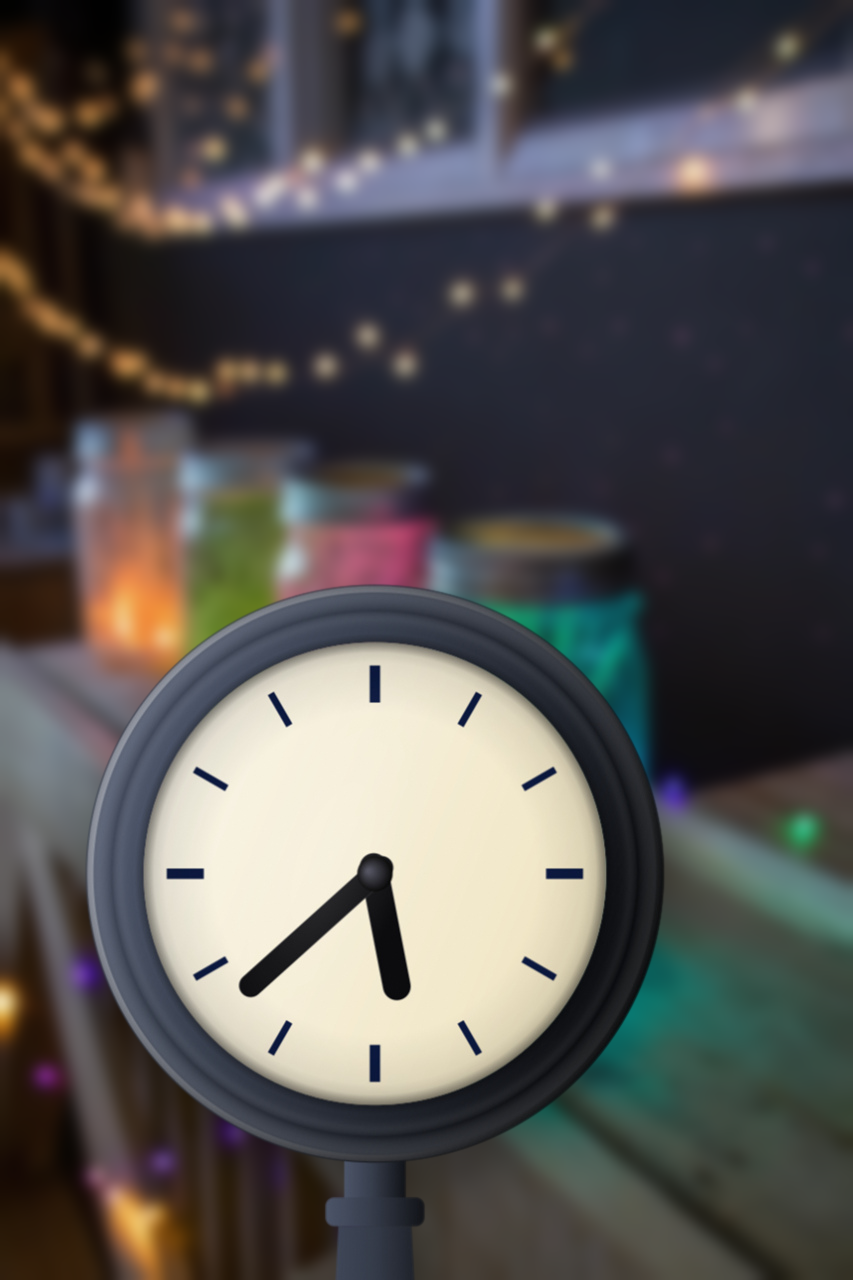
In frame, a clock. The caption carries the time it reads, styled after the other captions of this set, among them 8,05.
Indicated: 5,38
